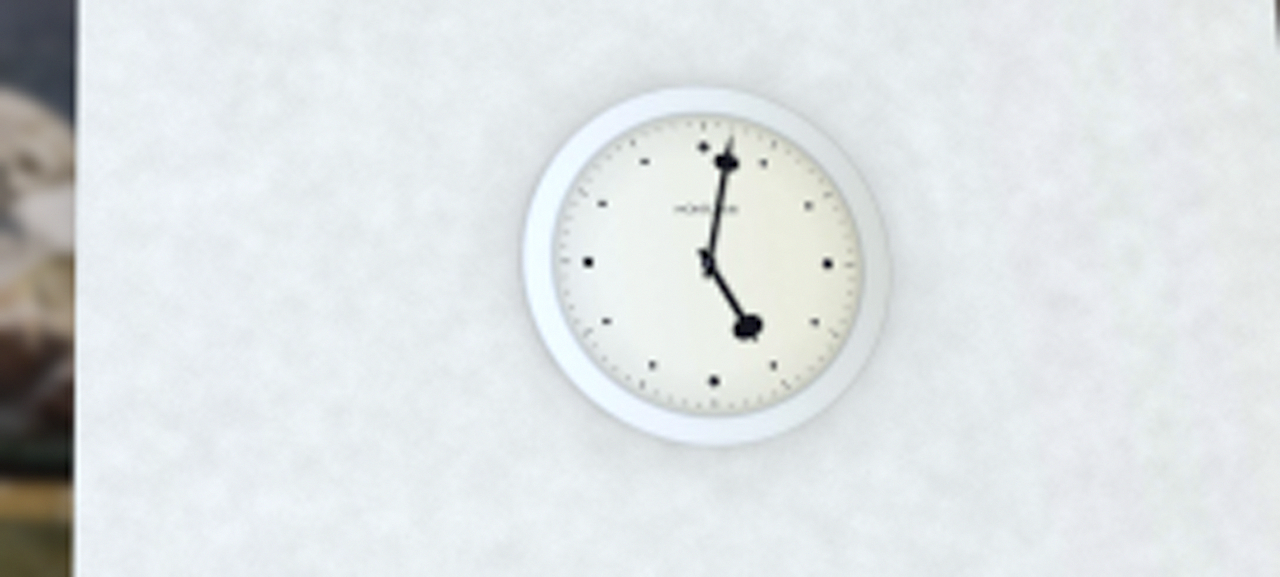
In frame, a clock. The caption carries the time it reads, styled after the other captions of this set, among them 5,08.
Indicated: 5,02
